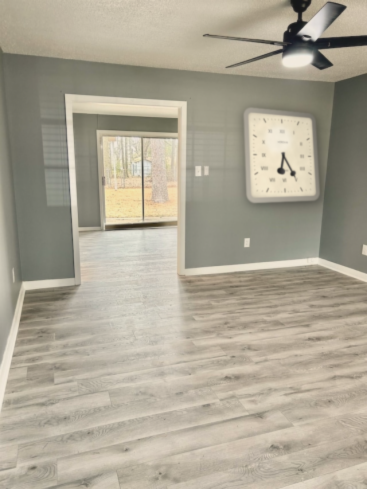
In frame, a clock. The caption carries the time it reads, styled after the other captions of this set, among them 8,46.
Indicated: 6,25
